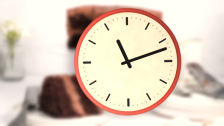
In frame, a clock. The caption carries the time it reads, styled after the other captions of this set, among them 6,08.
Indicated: 11,12
